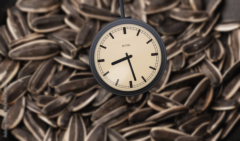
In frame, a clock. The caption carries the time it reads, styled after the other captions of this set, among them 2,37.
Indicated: 8,28
